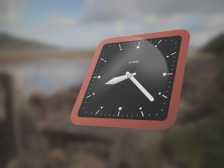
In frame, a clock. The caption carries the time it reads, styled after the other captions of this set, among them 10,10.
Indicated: 8,22
